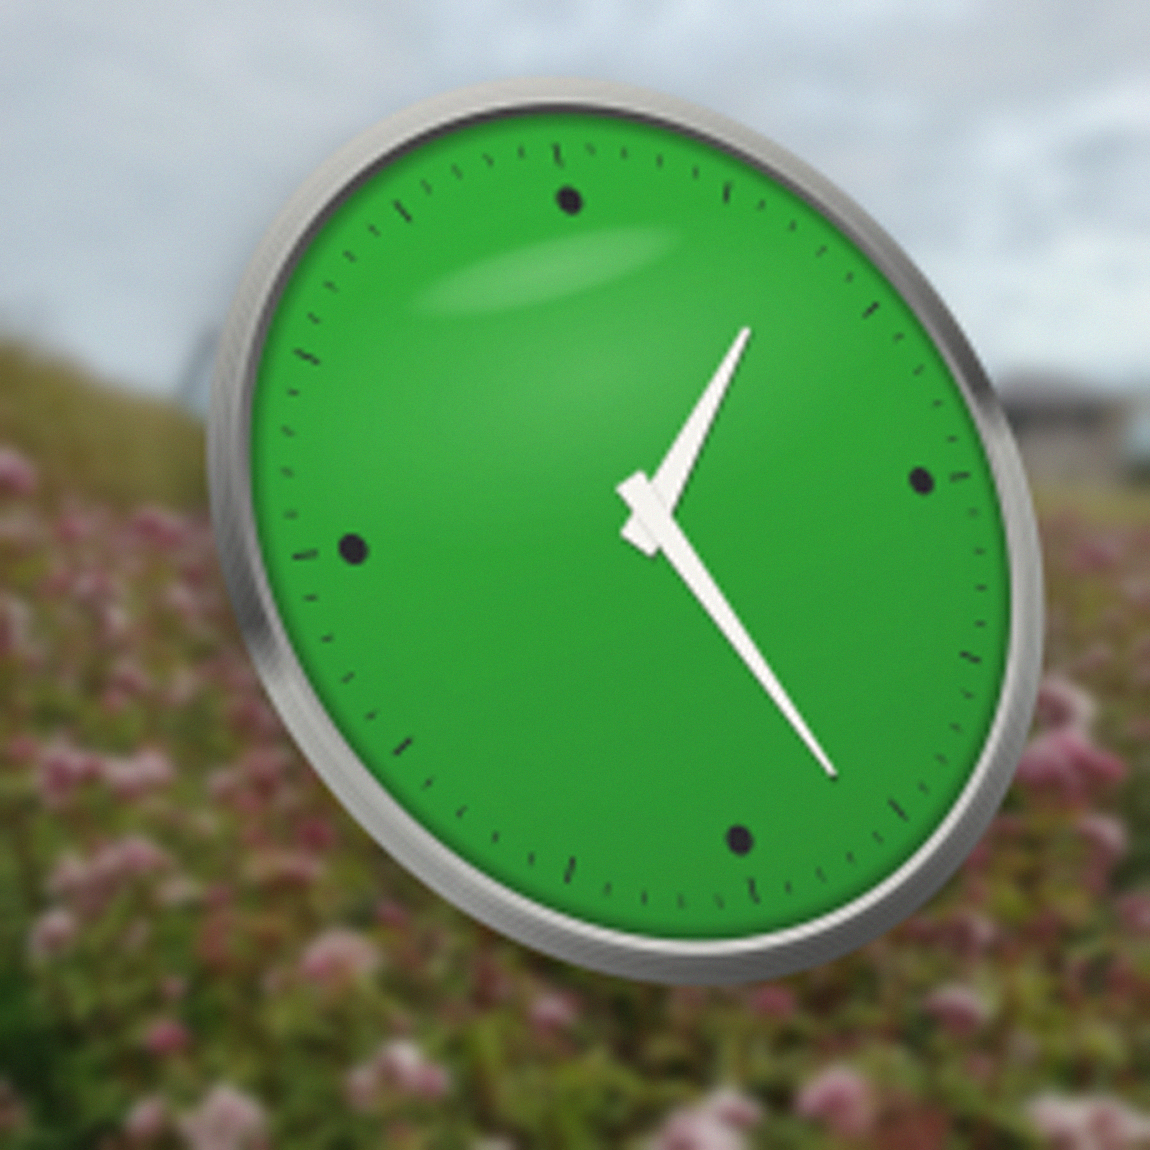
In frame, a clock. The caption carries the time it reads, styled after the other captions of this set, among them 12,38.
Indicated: 1,26
